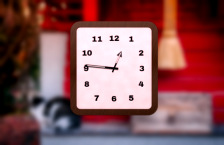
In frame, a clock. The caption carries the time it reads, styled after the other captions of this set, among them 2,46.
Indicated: 12,46
